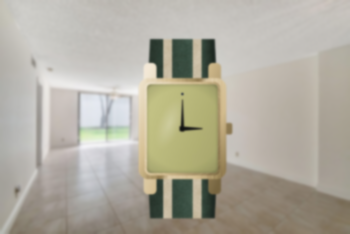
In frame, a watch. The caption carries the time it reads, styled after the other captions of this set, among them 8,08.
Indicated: 3,00
